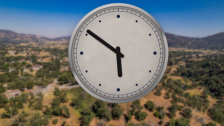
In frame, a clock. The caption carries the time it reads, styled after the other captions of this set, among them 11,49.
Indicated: 5,51
